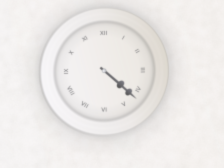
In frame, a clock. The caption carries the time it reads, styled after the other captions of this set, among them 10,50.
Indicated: 4,22
